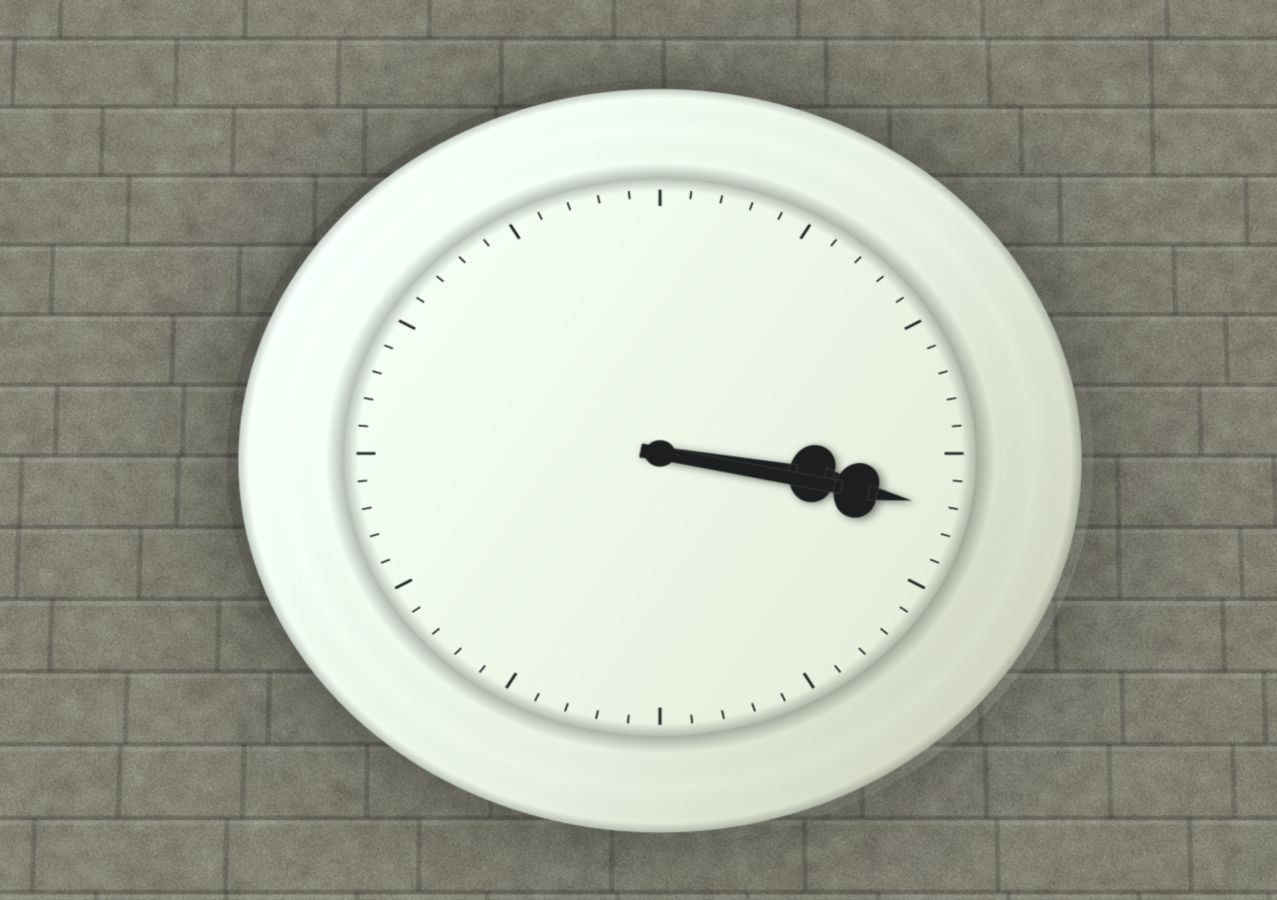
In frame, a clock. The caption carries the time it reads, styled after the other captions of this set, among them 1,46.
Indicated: 3,17
